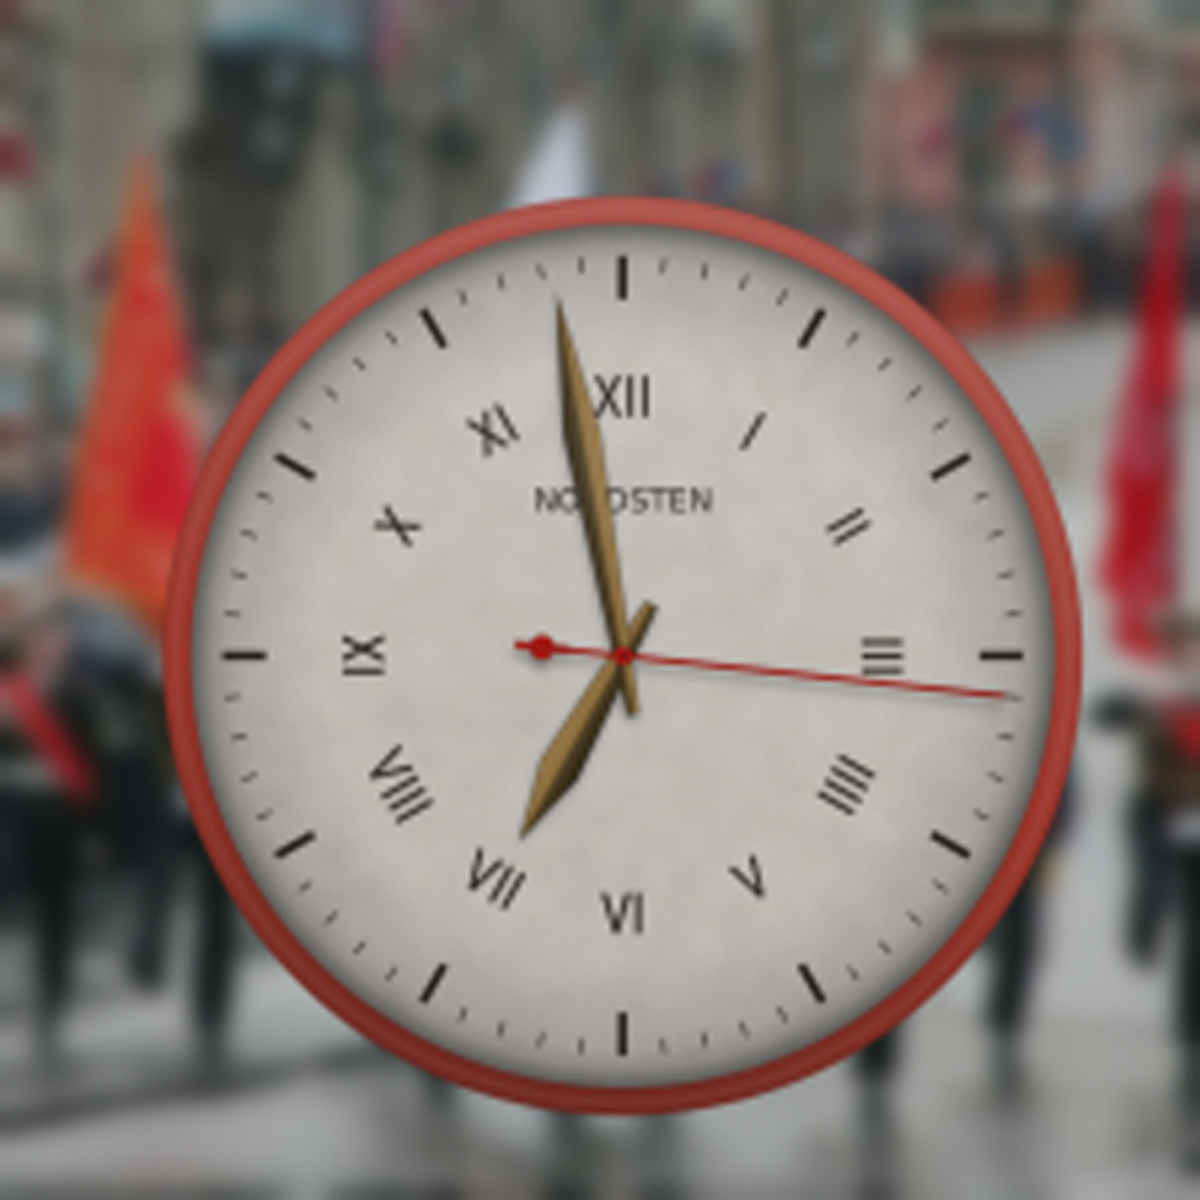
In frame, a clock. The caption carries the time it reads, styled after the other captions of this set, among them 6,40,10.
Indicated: 6,58,16
